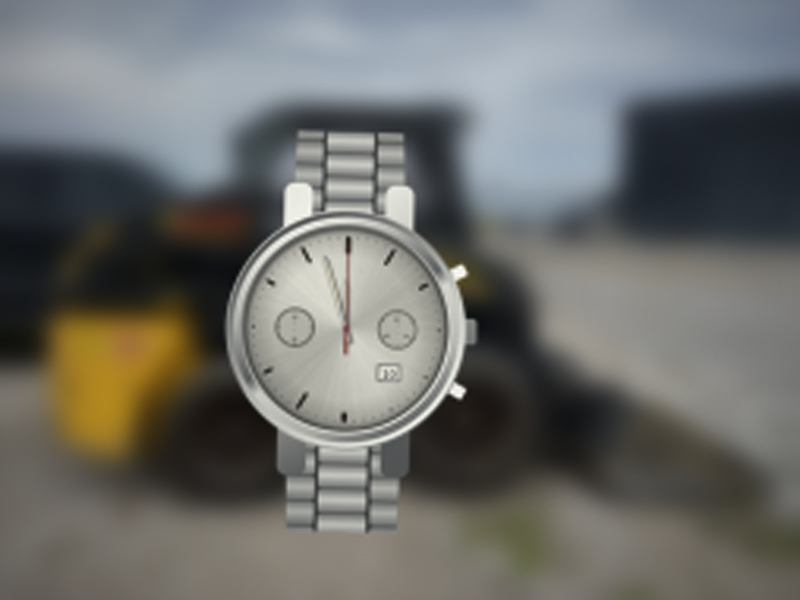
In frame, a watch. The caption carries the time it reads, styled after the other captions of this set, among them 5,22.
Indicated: 11,57
